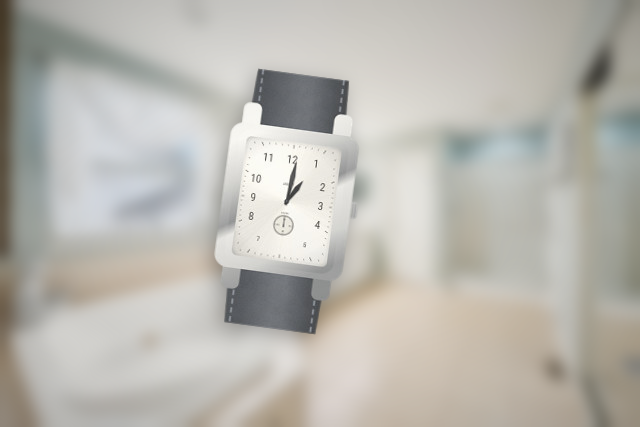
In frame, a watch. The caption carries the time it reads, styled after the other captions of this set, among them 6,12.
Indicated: 1,01
